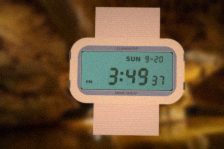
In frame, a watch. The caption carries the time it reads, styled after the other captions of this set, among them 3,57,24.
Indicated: 3,49,37
